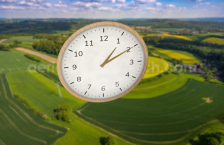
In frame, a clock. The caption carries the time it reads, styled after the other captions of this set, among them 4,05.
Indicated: 1,10
